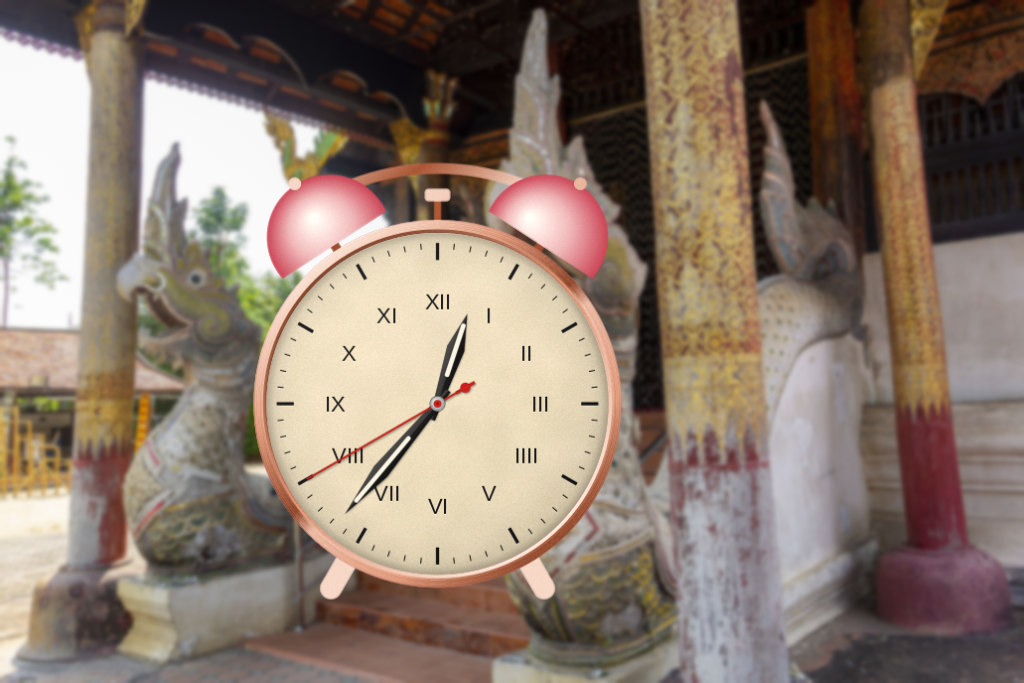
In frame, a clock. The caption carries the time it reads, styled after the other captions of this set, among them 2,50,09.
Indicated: 12,36,40
